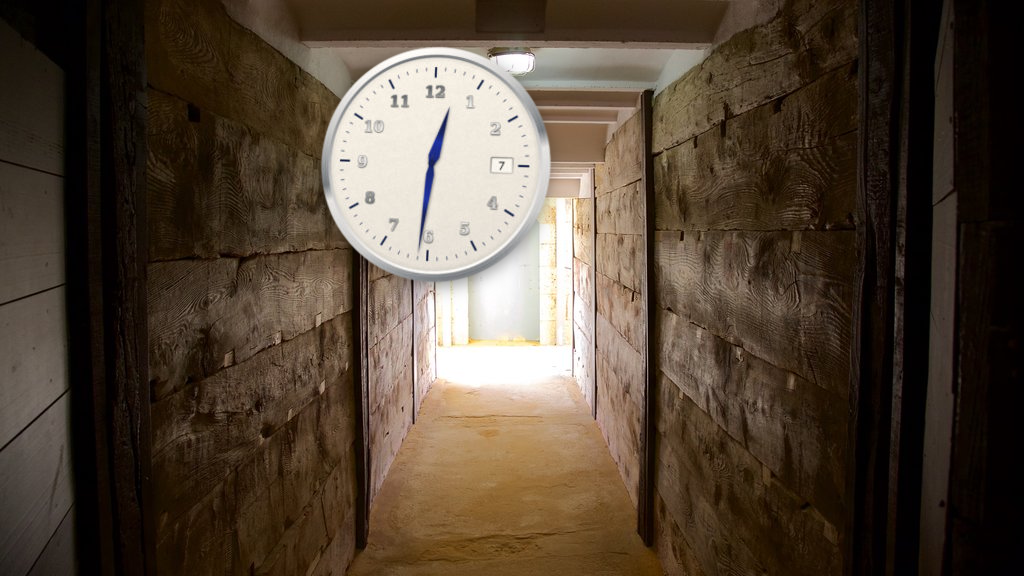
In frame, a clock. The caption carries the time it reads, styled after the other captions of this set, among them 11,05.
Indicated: 12,31
